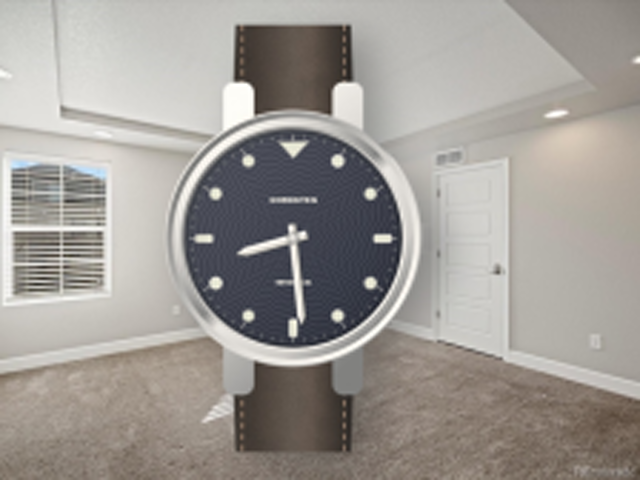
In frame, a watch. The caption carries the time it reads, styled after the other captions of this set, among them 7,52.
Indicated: 8,29
